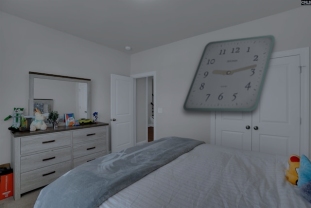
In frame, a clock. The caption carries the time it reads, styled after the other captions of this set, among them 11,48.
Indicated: 9,13
